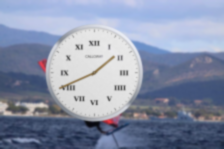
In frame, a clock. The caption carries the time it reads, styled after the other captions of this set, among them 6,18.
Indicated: 1,41
